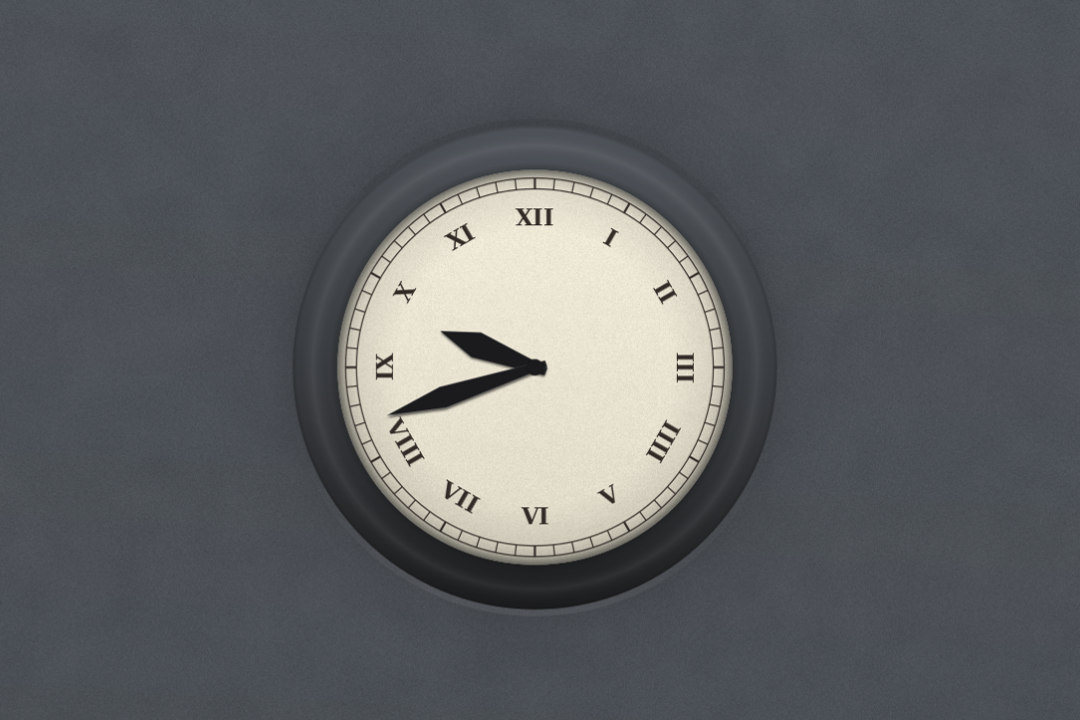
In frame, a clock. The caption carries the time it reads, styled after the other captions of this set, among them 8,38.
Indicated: 9,42
